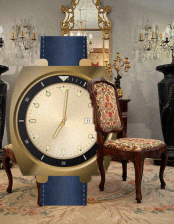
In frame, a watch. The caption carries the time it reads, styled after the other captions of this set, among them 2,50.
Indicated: 7,01
